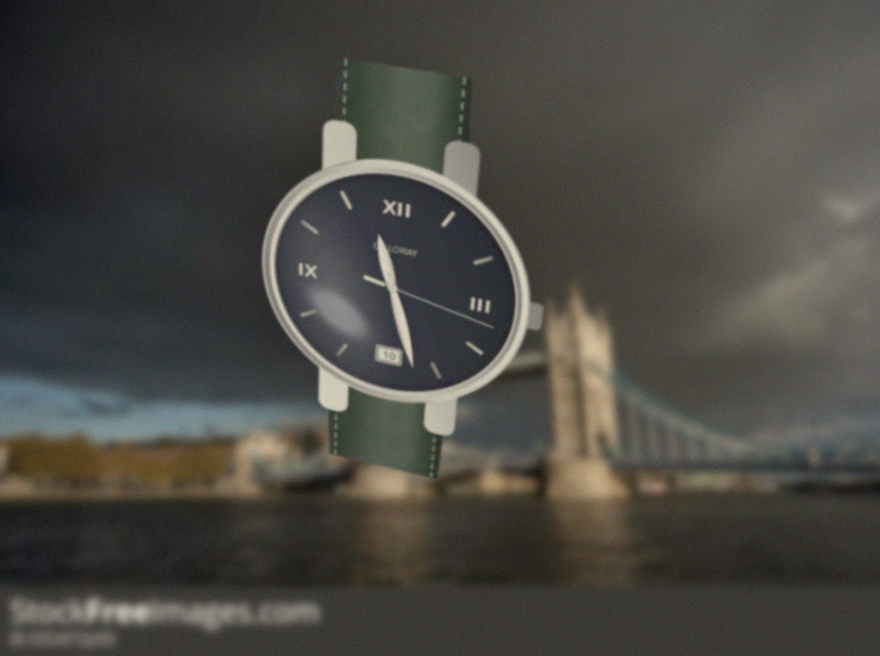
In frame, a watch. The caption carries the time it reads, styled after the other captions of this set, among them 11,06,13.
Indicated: 11,27,17
